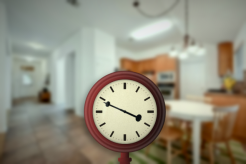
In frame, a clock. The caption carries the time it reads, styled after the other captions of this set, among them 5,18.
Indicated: 3,49
